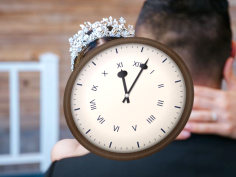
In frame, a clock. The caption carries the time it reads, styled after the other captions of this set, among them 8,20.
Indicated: 11,02
